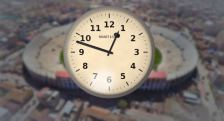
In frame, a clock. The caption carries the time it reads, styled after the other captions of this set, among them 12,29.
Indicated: 12,48
